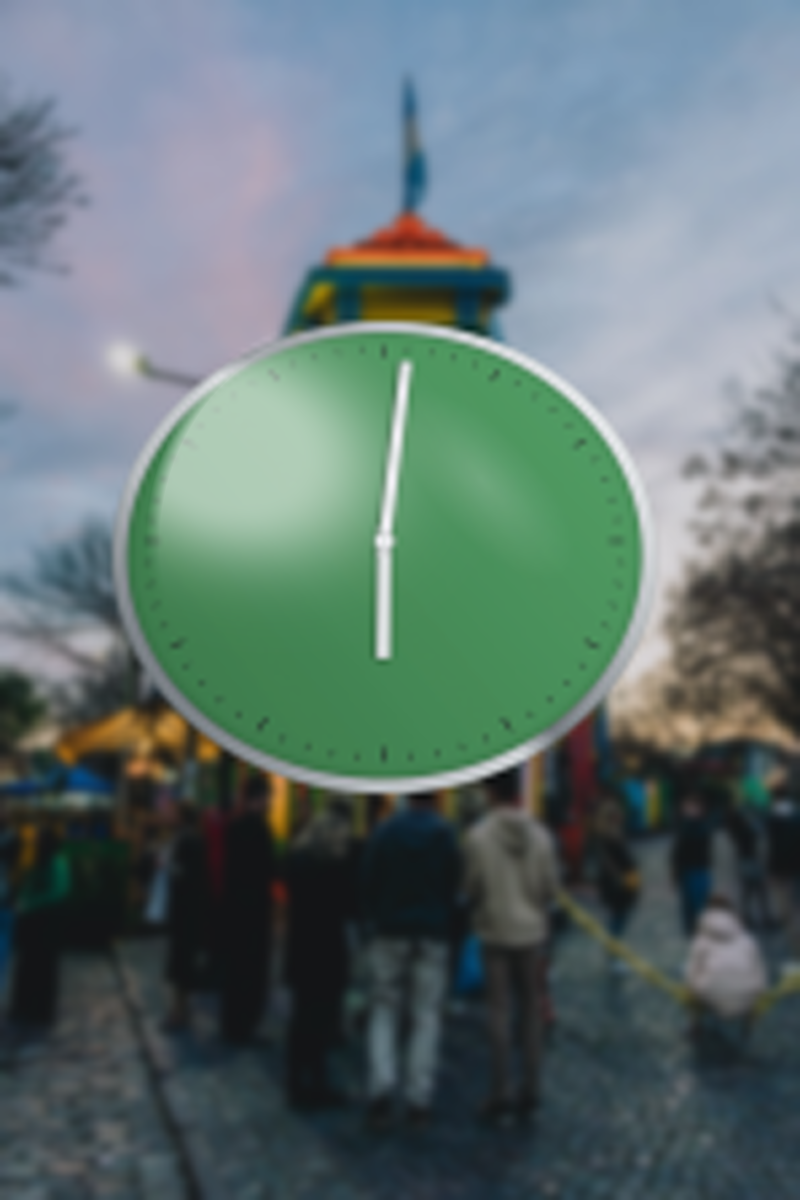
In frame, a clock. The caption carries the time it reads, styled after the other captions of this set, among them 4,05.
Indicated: 6,01
